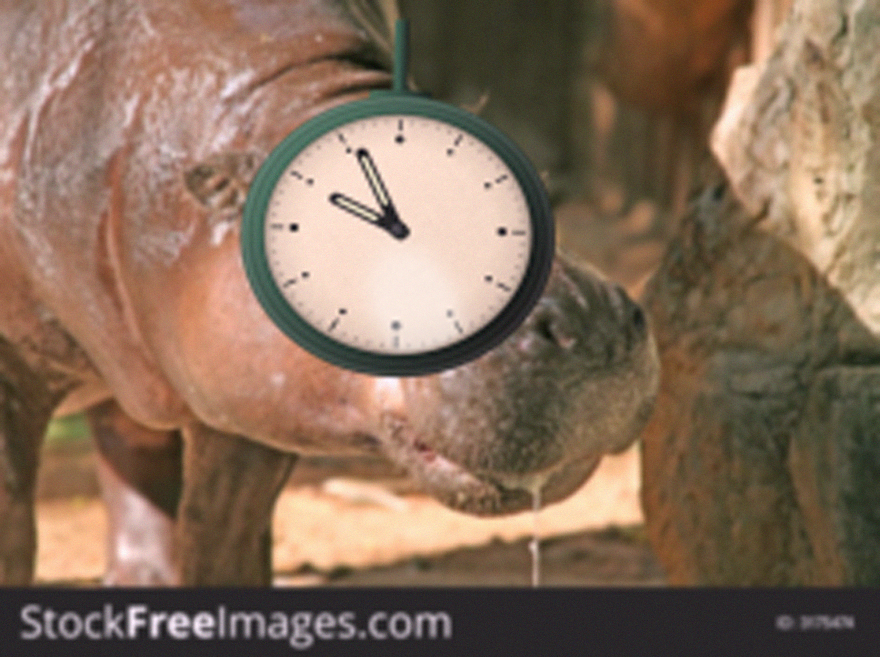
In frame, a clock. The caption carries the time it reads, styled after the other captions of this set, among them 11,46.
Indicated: 9,56
